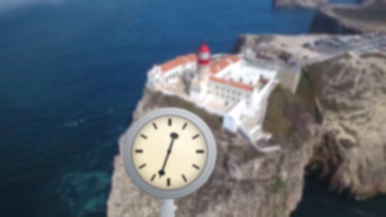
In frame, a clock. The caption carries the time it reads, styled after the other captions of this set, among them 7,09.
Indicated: 12,33
